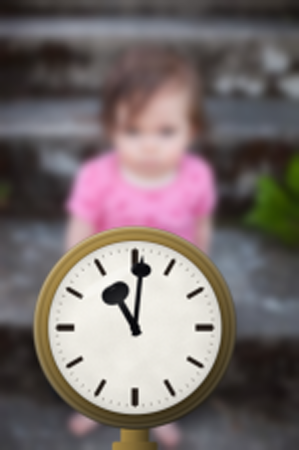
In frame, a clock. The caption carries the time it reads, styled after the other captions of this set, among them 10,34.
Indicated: 11,01
